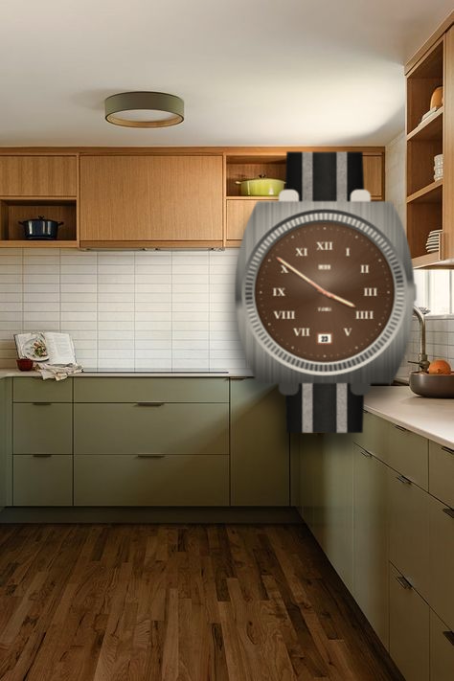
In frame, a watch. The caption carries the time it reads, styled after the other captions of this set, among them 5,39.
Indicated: 3,51
